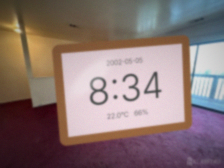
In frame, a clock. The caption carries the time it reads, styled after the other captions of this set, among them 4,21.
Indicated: 8,34
